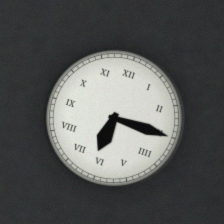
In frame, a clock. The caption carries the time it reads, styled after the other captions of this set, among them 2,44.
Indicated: 6,15
